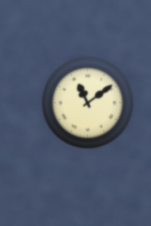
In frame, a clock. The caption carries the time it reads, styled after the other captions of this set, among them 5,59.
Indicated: 11,09
